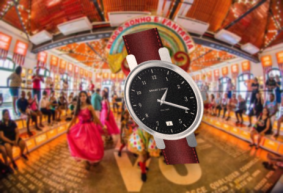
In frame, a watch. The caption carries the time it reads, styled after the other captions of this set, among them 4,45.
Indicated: 1,19
